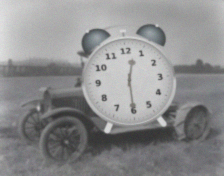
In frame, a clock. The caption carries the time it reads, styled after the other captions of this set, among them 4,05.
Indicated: 12,30
